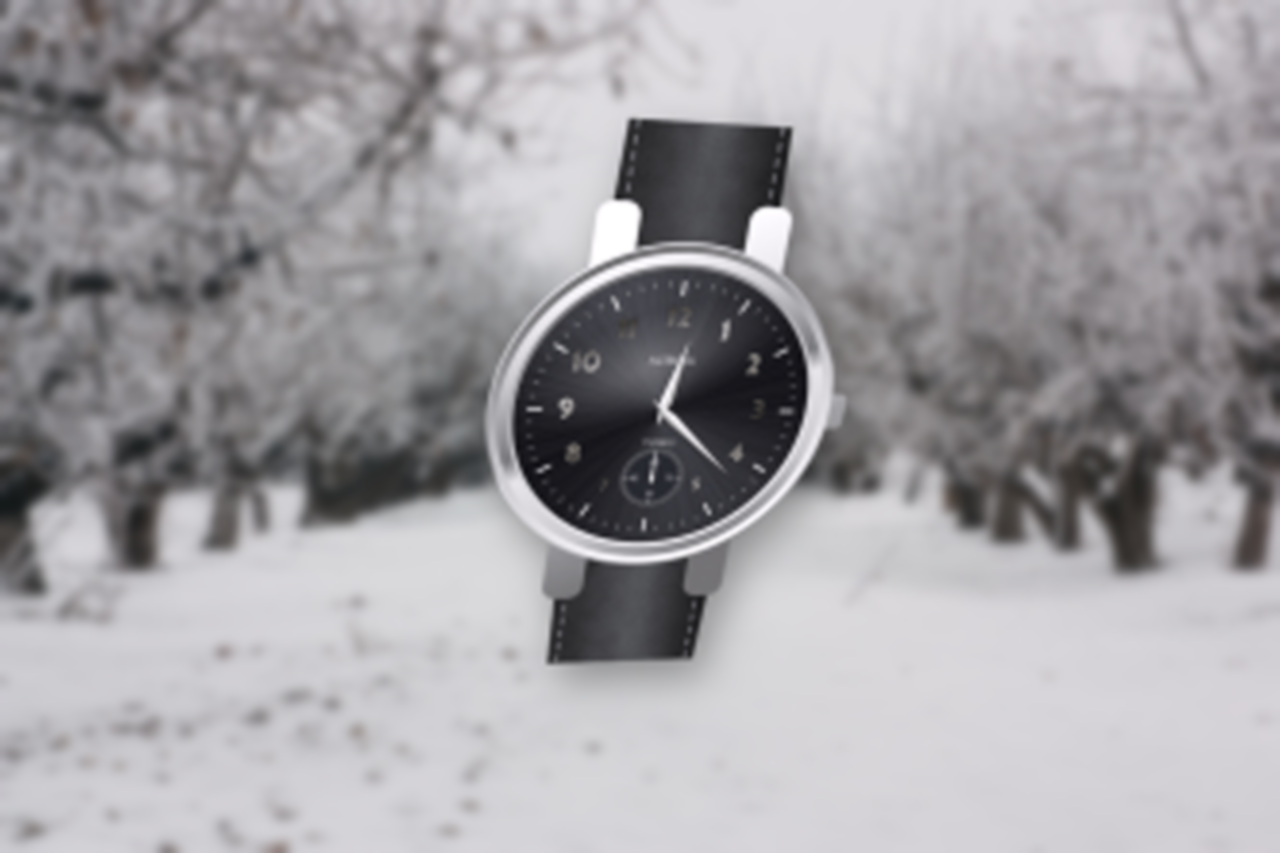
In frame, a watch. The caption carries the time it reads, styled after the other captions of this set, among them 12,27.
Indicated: 12,22
